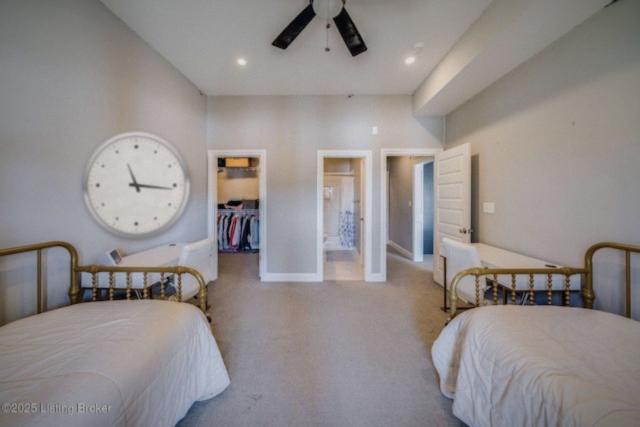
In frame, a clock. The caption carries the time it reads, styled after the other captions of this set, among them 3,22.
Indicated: 11,16
